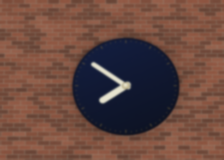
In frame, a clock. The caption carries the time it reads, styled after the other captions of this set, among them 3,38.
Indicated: 7,51
